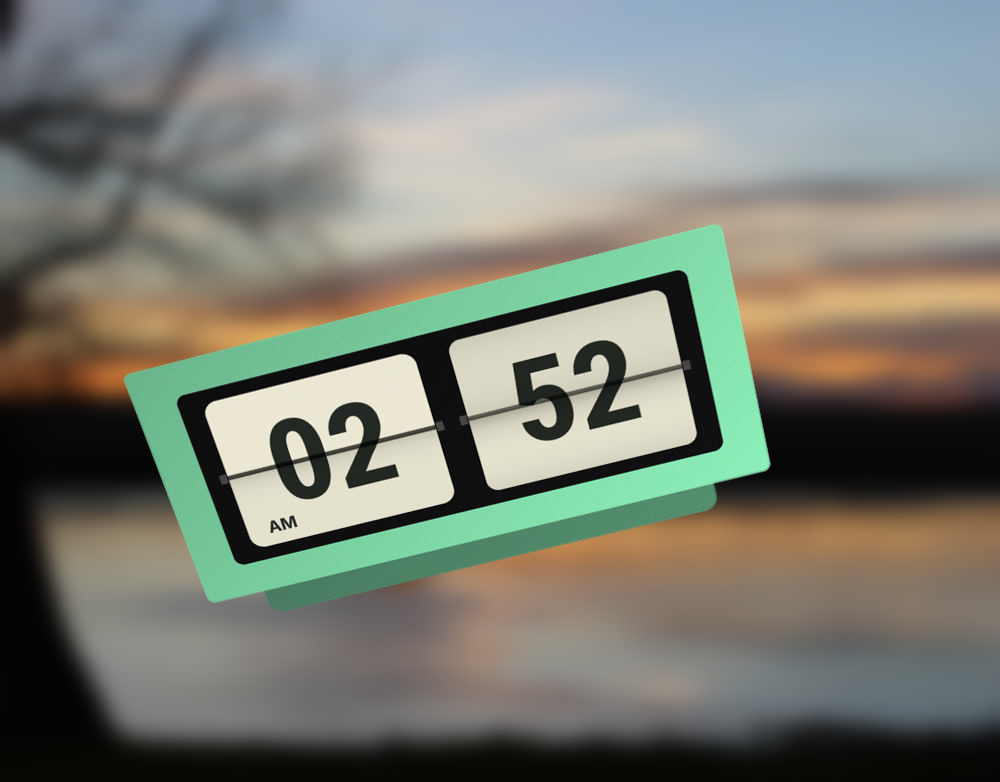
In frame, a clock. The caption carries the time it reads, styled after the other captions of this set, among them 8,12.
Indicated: 2,52
